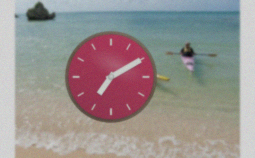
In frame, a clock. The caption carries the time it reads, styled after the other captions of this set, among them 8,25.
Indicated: 7,10
